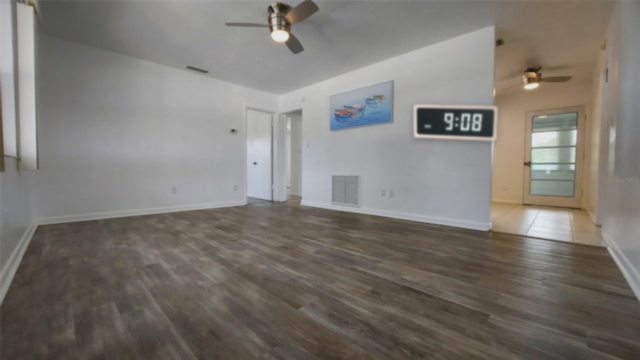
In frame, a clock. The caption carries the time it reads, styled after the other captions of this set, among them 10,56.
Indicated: 9,08
